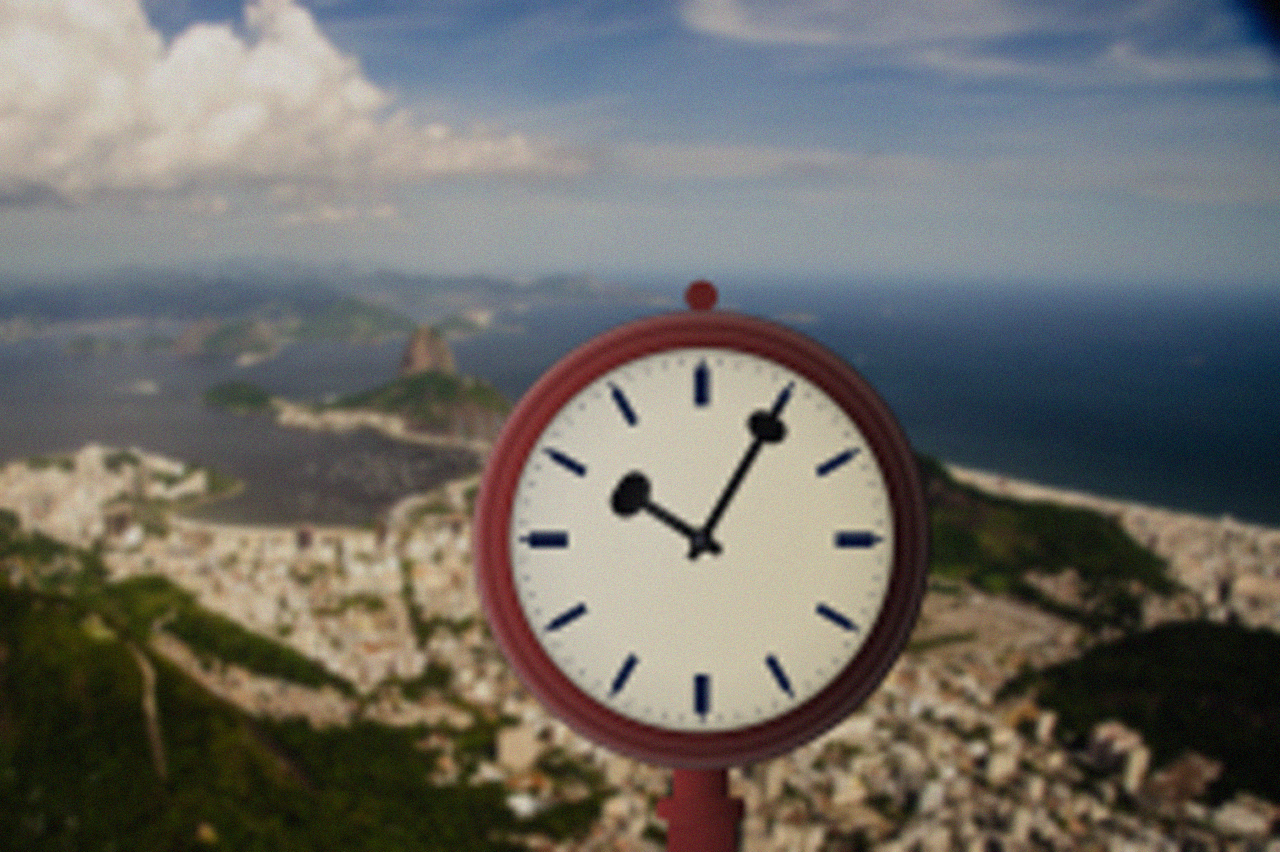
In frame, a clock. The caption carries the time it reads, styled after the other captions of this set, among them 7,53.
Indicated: 10,05
